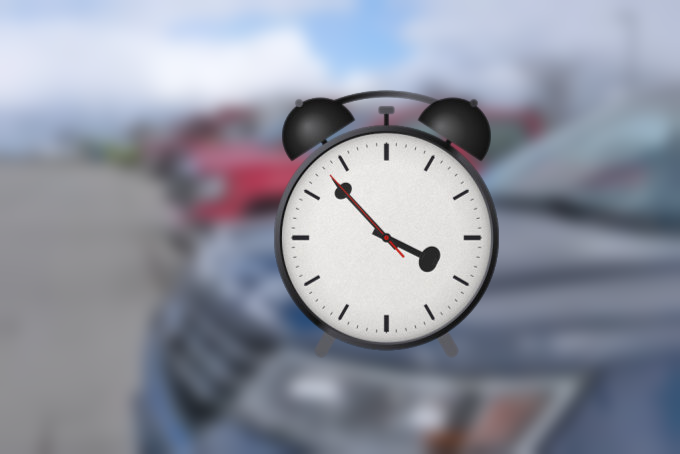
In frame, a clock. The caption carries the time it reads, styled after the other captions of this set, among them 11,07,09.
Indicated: 3,52,53
